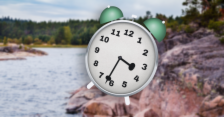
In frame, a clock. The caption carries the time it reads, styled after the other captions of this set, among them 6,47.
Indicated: 3,32
